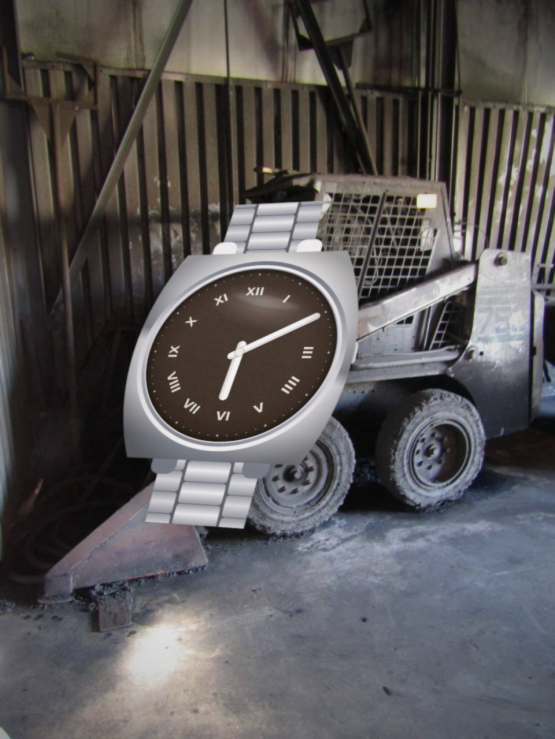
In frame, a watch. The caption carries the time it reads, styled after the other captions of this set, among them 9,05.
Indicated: 6,10
